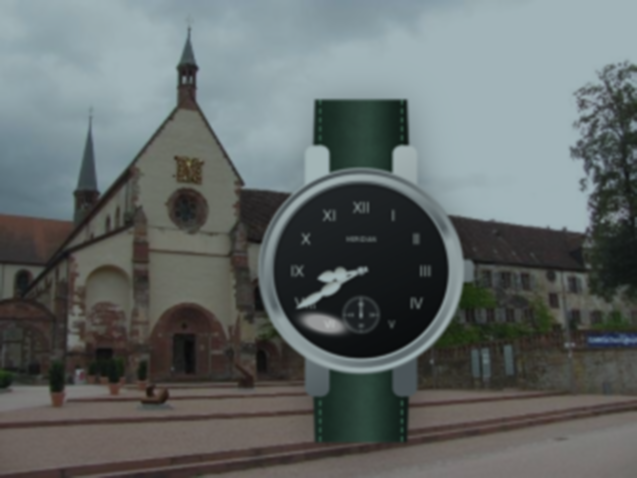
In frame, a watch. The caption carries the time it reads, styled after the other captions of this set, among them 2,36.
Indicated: 8,40
